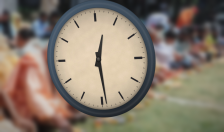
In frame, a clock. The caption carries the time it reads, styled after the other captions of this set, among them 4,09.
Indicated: 12,29
